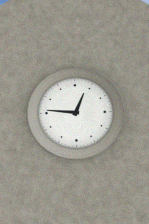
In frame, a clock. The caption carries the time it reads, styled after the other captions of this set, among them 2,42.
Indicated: 12,46
